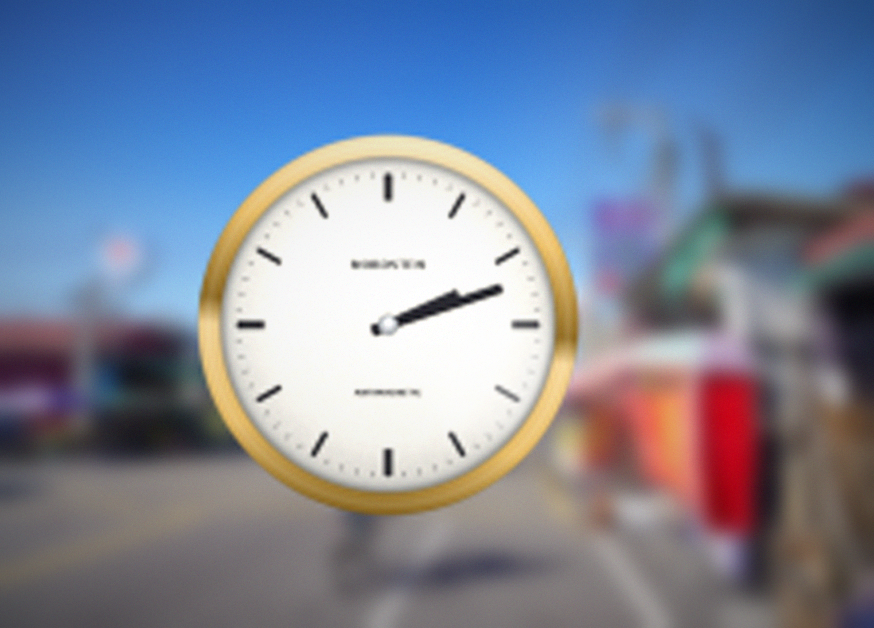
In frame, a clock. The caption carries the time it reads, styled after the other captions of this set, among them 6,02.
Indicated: 2,12
